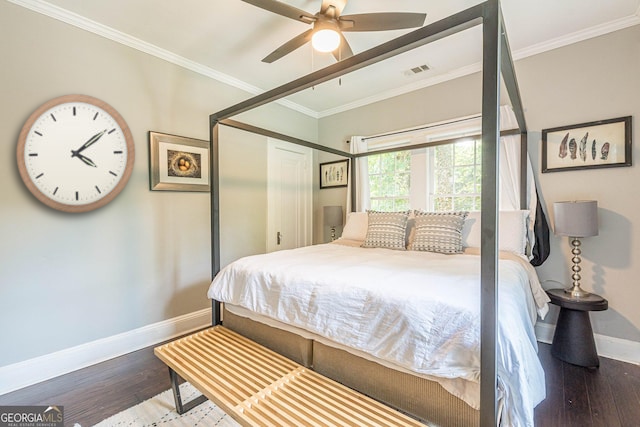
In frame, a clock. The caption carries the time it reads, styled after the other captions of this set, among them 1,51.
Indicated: 4,09
